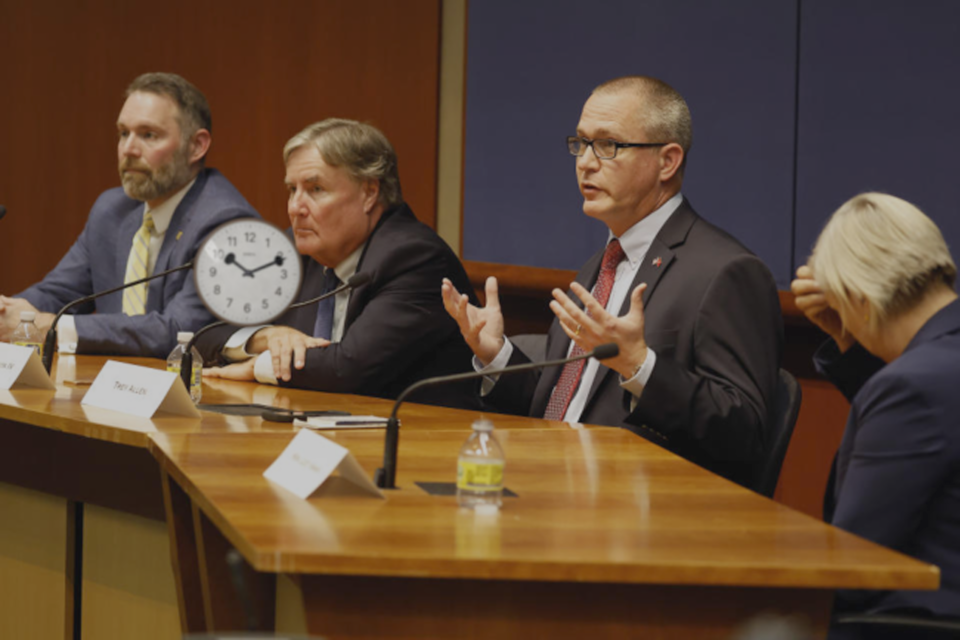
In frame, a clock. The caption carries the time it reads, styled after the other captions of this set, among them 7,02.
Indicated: 10,11
